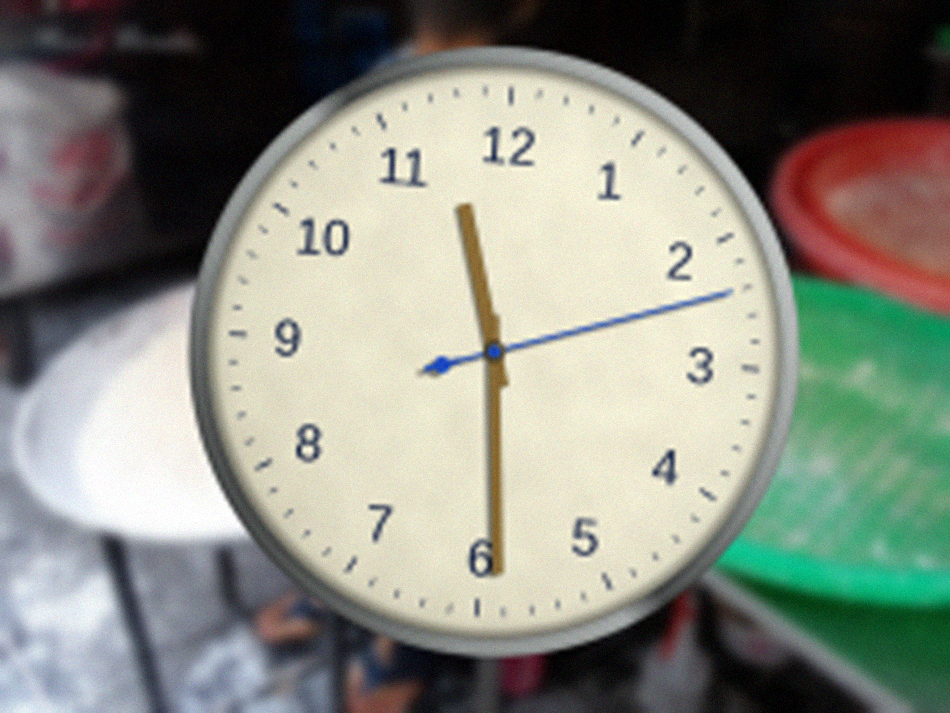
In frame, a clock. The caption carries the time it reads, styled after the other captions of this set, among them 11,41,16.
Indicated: 11,29,12
